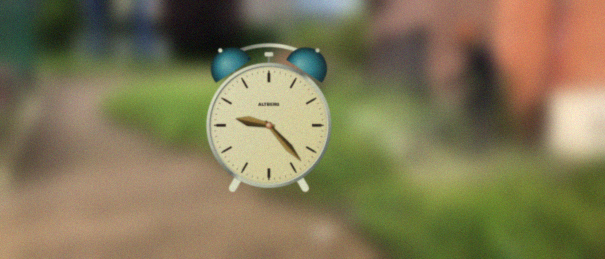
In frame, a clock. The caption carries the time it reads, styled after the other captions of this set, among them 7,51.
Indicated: 9,23
